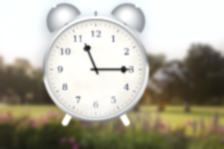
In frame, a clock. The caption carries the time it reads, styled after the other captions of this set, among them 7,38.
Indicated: 11,15
